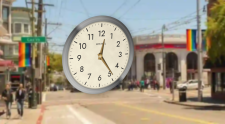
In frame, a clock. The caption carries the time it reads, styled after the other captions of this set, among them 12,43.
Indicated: 12,24
